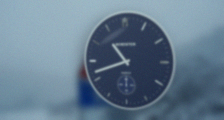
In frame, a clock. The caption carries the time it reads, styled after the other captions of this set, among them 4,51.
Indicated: 10,42
